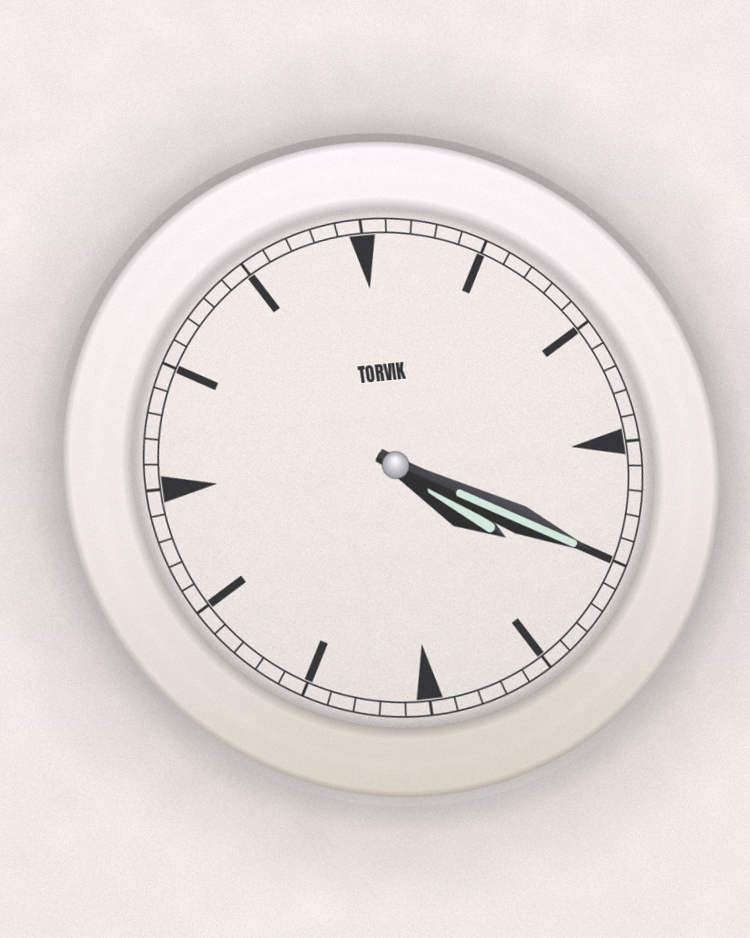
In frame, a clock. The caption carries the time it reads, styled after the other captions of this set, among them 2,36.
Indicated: 4,20
